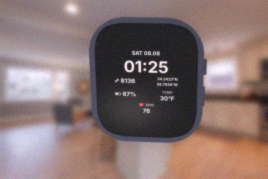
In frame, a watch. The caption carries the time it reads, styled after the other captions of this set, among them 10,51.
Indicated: 1,25
